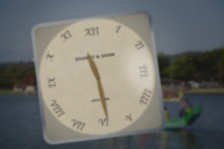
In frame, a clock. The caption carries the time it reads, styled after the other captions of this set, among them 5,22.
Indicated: 11,29
